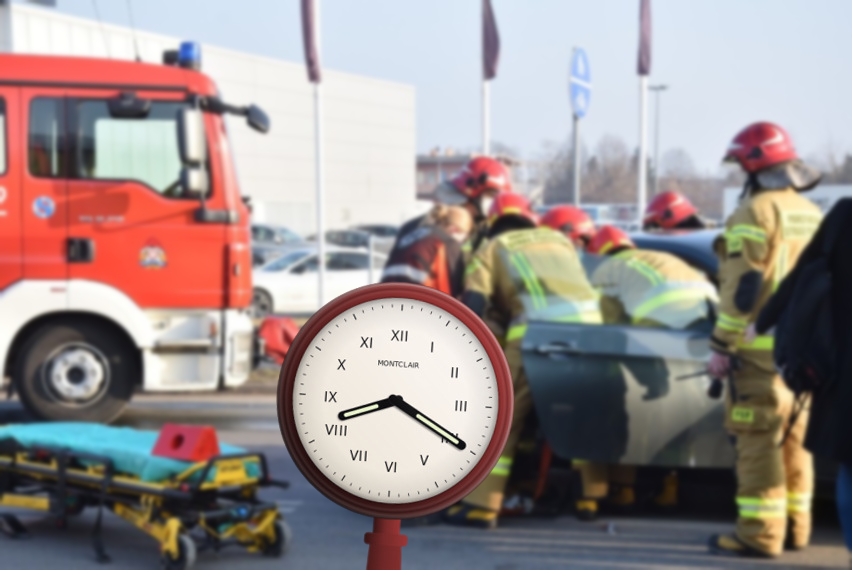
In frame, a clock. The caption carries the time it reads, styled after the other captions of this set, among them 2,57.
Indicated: 8,20
